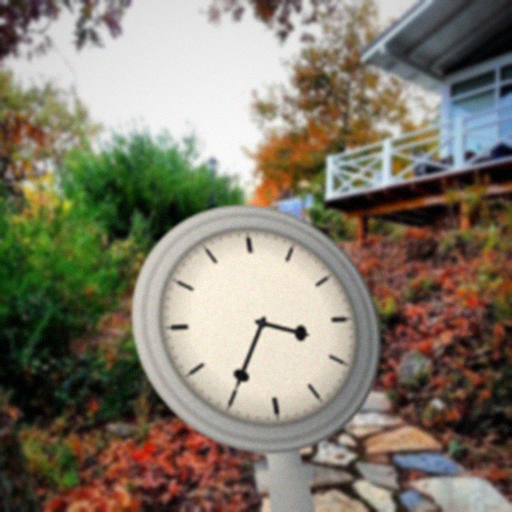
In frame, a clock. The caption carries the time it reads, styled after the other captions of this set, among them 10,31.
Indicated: 3,35
